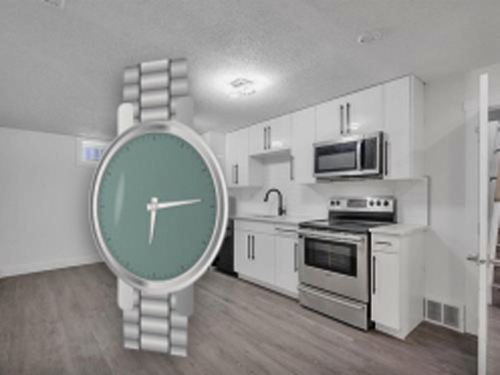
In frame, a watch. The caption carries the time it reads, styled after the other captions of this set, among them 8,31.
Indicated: 6,14
